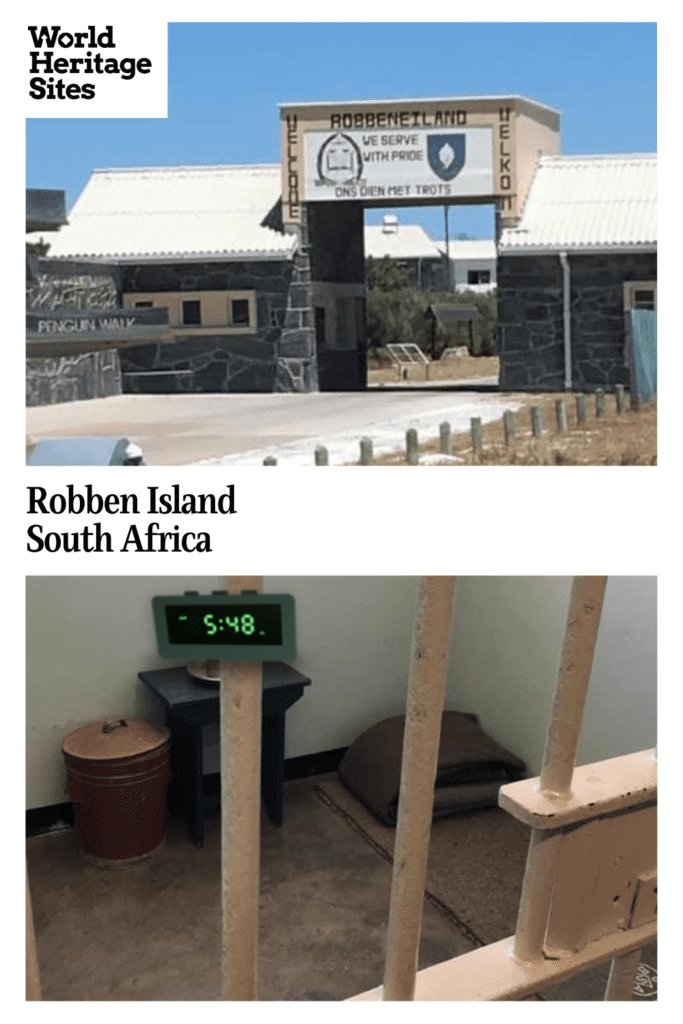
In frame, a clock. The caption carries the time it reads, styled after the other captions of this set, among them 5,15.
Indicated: 5,48
